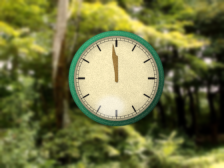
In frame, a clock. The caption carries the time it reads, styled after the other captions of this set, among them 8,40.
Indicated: 11,59
